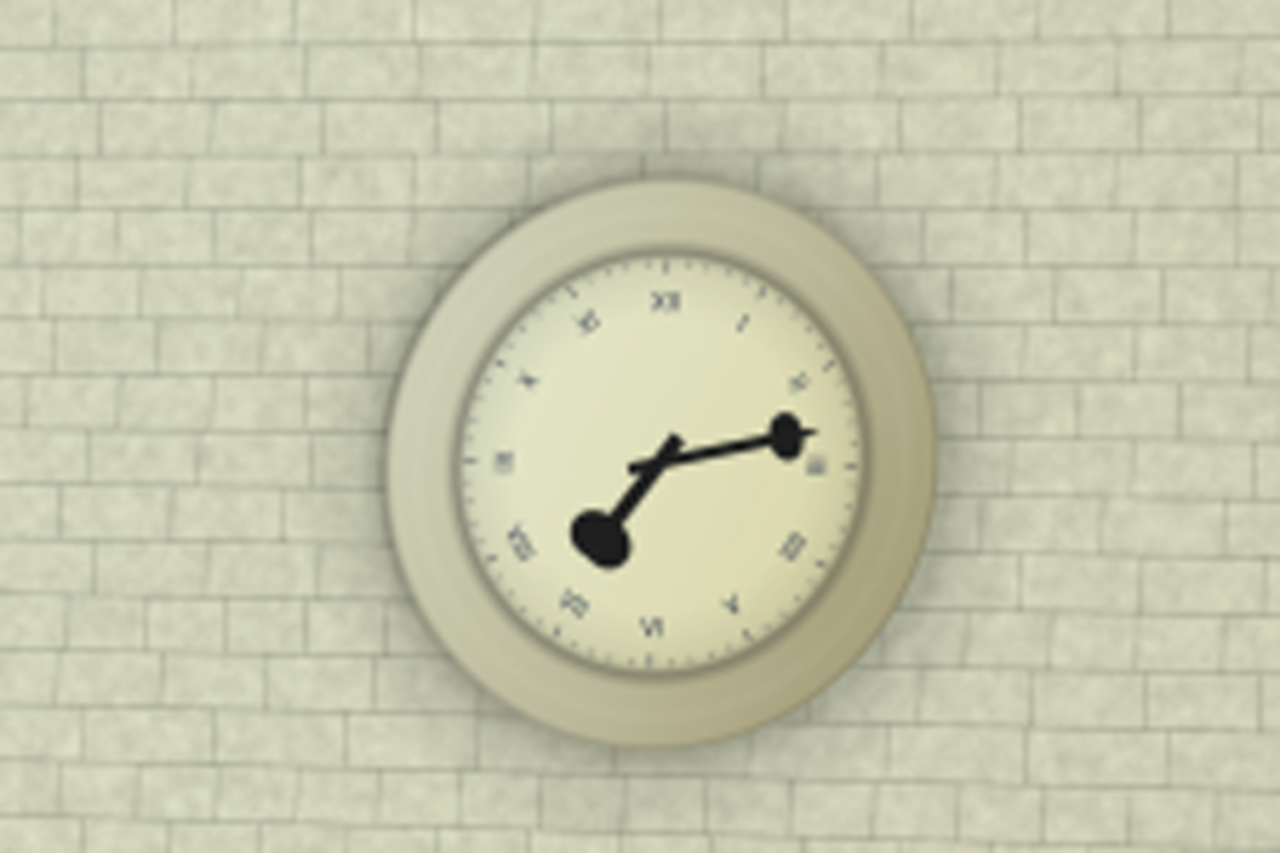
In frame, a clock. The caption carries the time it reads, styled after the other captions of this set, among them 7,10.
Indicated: 7,13
